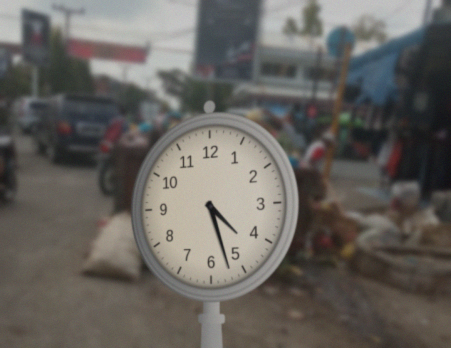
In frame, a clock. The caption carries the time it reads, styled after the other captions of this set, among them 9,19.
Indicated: 4,27
